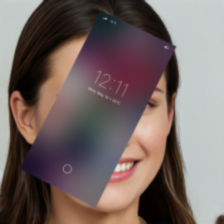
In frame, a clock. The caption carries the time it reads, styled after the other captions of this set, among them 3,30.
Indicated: 12,11
